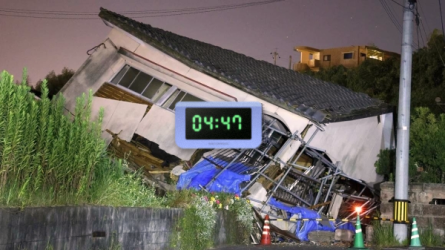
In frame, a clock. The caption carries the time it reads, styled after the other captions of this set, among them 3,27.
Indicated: 4,47
